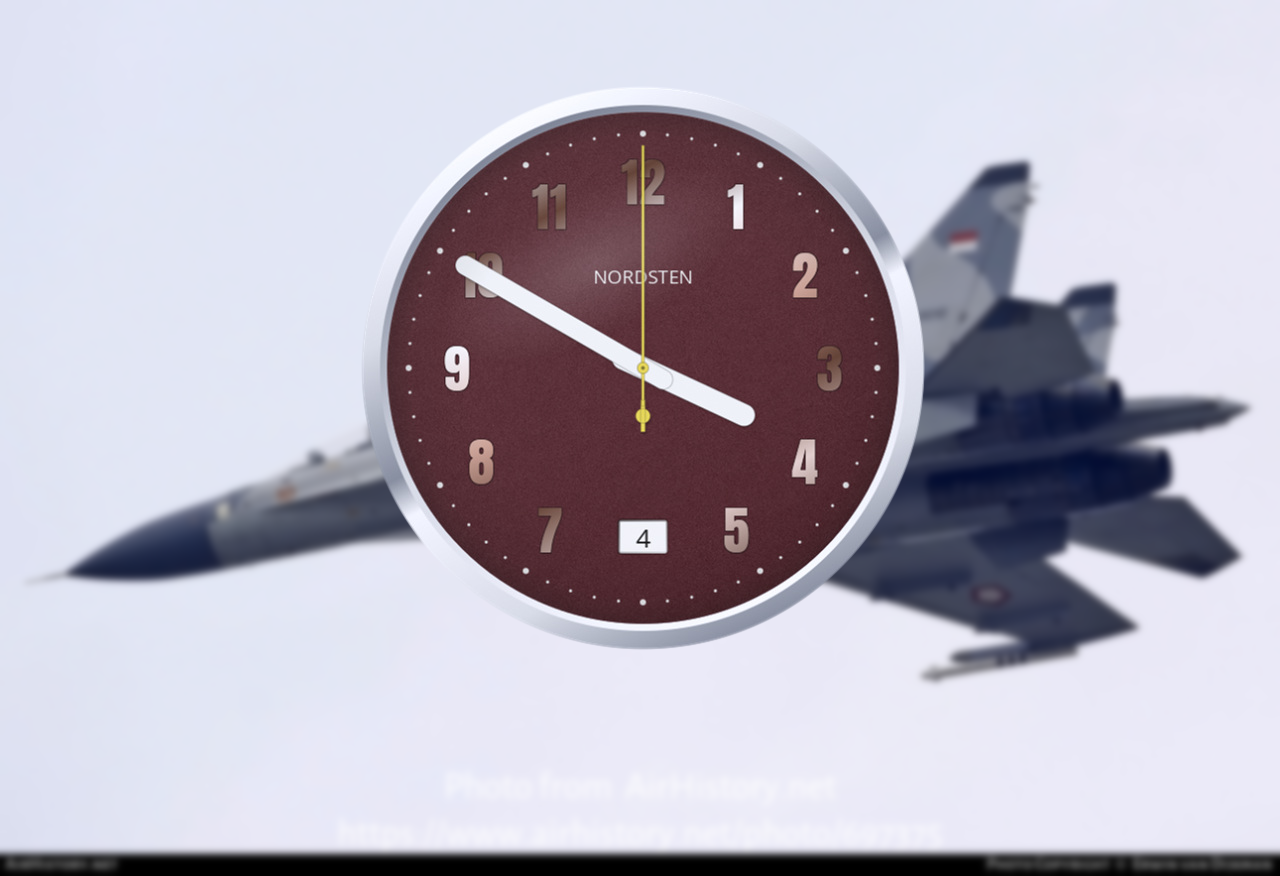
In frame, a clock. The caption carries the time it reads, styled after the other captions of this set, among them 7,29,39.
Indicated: 3,50,00
